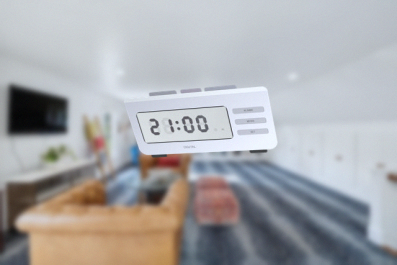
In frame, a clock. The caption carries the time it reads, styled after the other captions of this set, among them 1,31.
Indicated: 21,00
